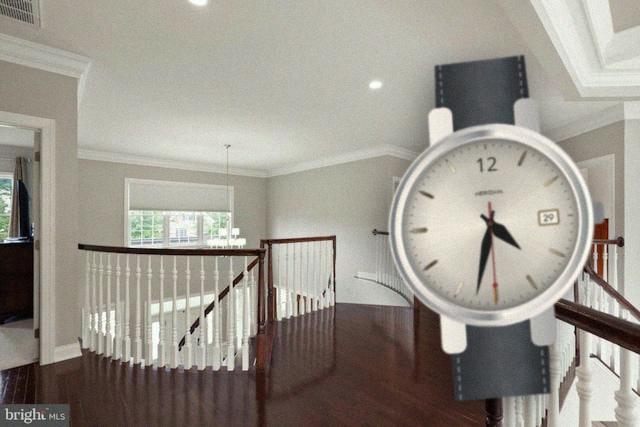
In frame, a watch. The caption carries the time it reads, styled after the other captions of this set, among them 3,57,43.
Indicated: 4,32,30
